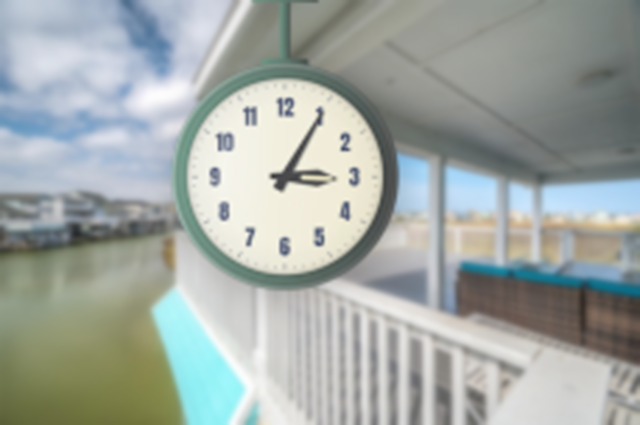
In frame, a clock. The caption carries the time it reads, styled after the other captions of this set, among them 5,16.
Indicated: 3,05
